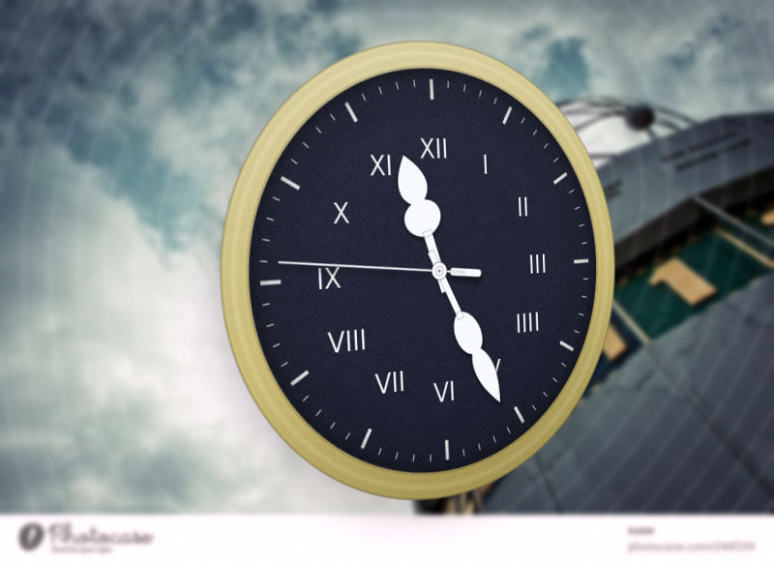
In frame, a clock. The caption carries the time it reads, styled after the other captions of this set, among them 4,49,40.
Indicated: 11,25,46
